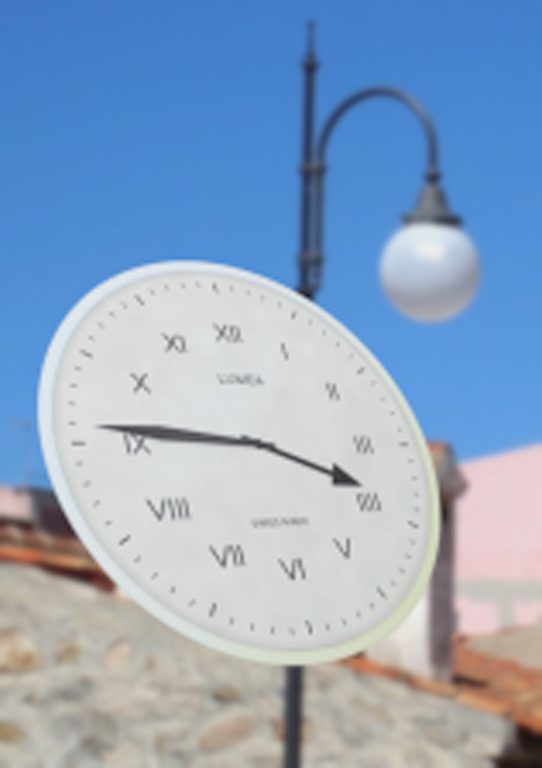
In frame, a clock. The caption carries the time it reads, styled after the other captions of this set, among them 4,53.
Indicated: 3,46
